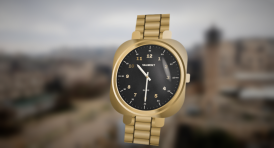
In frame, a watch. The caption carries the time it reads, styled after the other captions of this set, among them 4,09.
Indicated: 10,30
